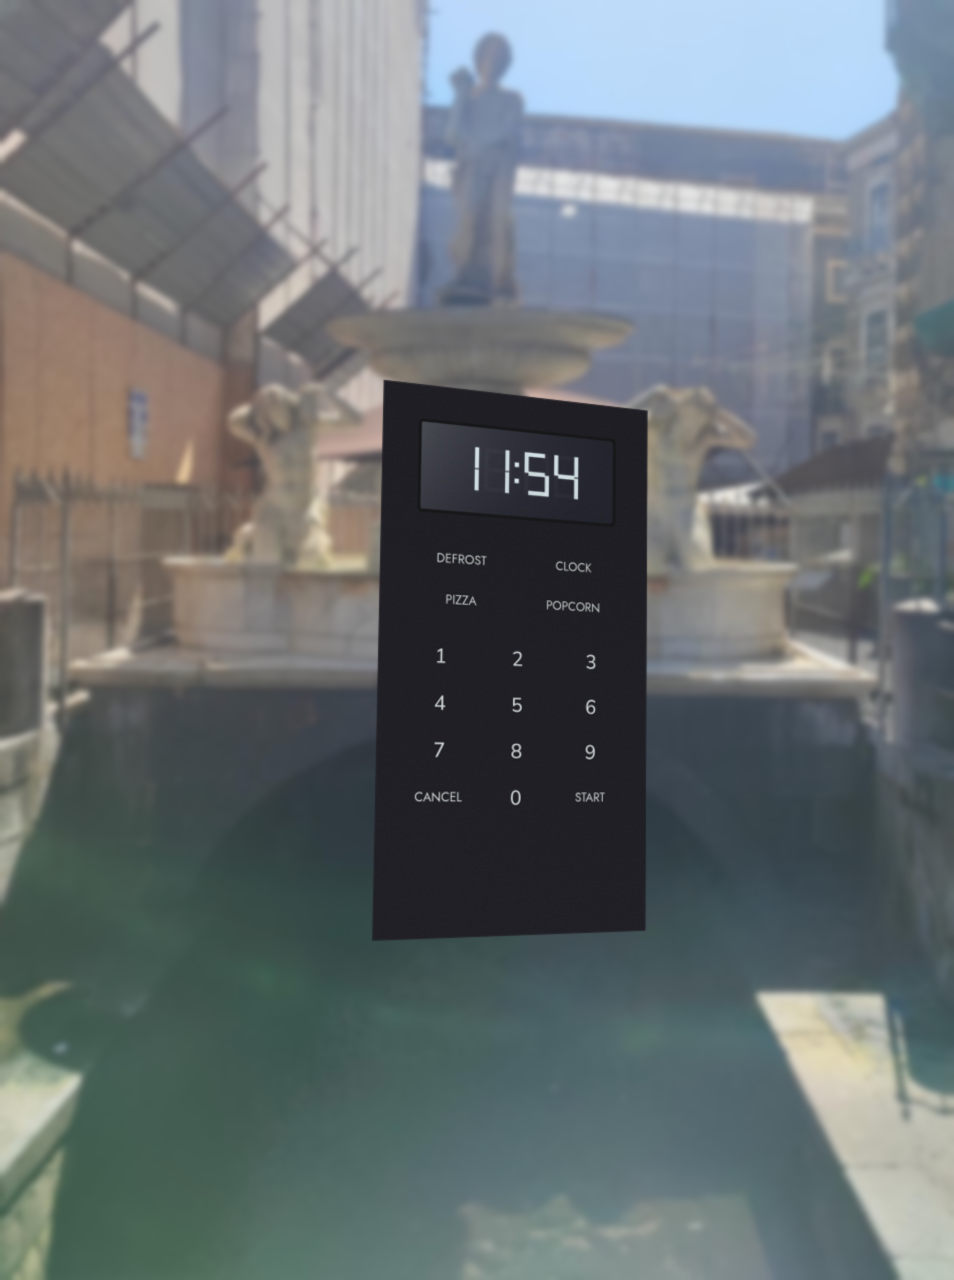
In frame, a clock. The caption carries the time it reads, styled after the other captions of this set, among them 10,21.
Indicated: 11,54
